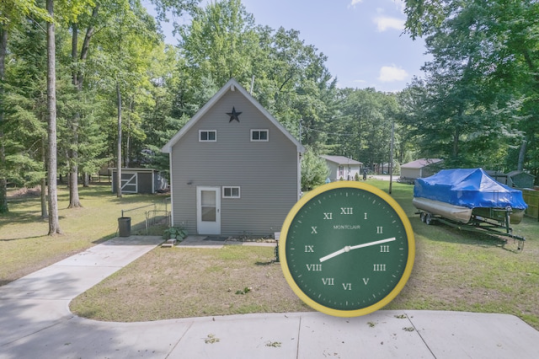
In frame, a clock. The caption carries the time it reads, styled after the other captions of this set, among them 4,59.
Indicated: 8,13
